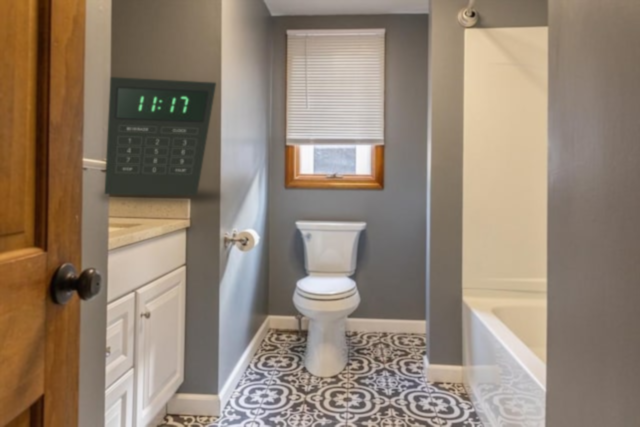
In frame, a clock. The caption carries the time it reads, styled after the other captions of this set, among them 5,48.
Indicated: 11,17
